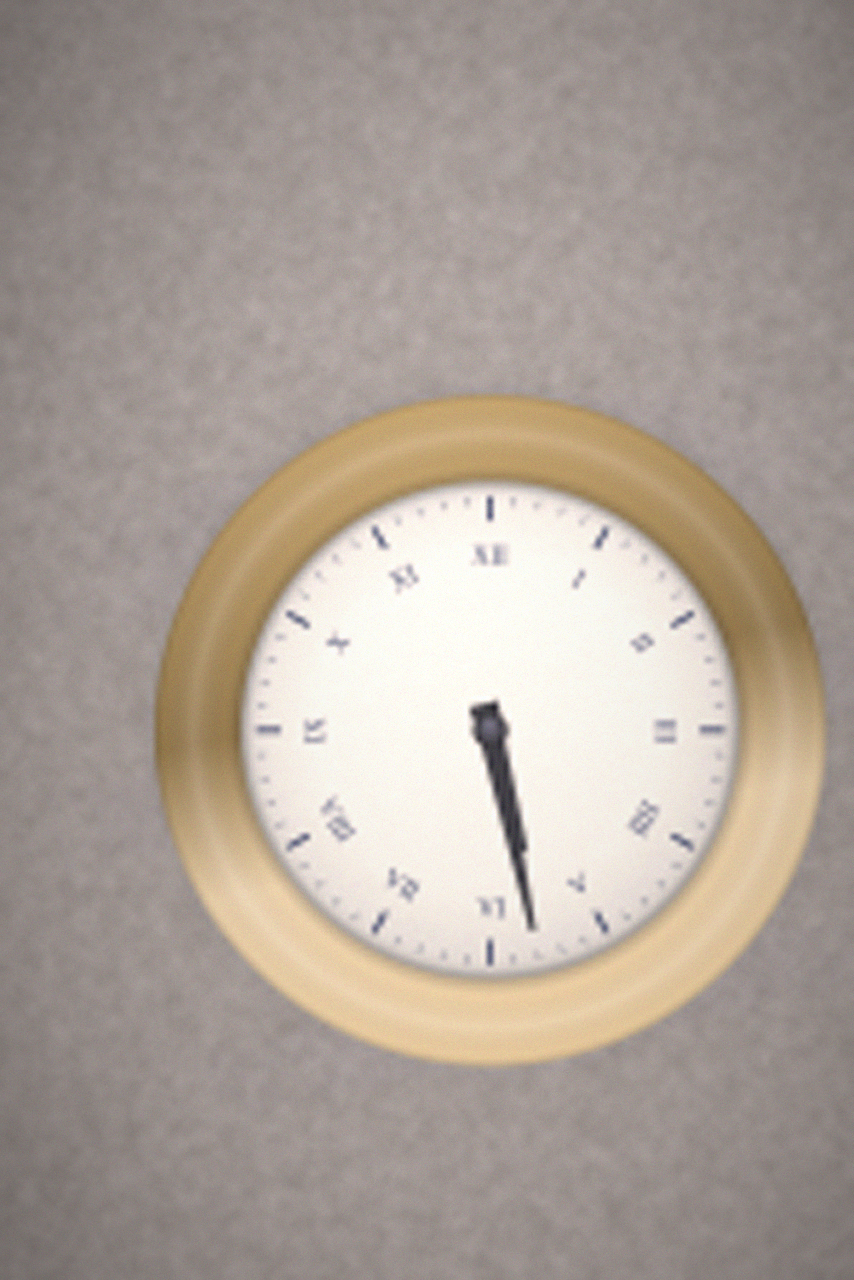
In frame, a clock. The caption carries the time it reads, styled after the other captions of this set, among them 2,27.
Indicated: 5,28
